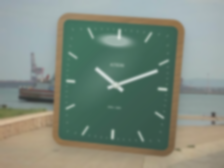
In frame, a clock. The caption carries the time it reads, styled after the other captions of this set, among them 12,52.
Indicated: 10,11
